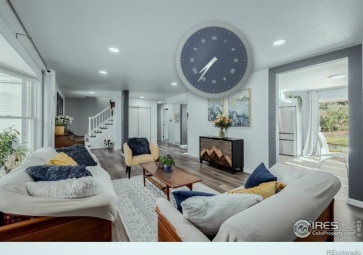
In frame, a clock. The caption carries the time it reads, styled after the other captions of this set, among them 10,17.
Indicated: 7,36
